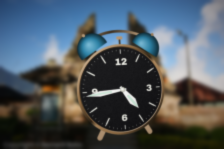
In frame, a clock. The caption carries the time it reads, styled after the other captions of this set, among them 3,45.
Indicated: 4,44
